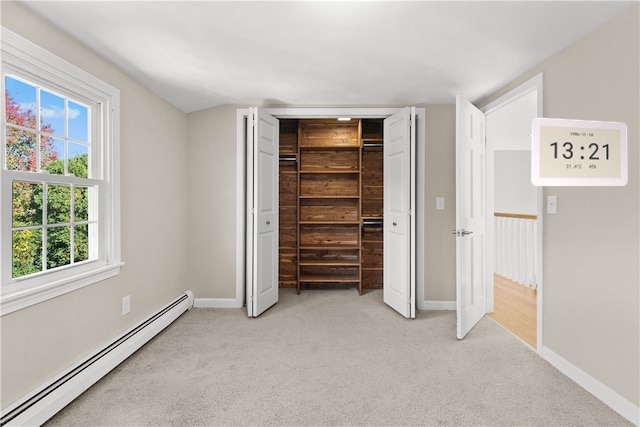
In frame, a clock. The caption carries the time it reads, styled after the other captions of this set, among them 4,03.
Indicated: 13,21
